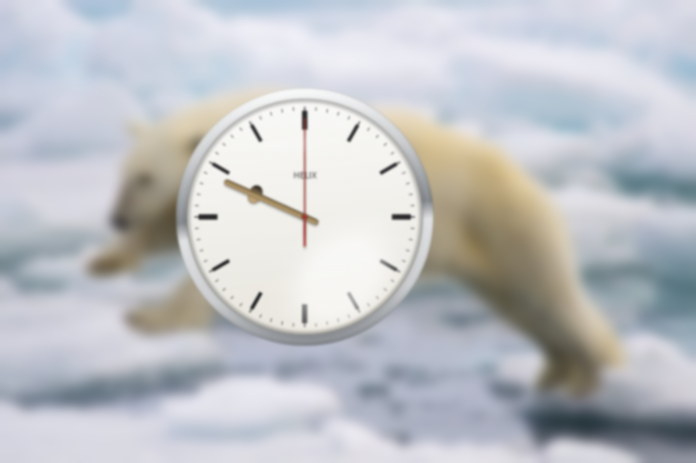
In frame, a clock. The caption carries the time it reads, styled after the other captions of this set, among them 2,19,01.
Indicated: 9,49,00
